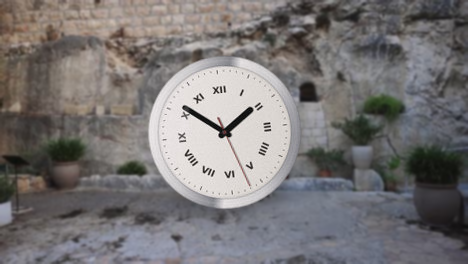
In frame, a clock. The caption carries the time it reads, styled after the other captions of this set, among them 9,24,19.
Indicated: 1,51,27
